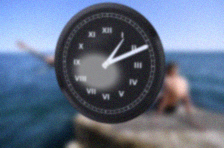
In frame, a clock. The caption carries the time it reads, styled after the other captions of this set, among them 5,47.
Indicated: 1,11
